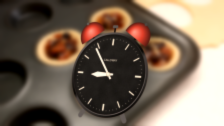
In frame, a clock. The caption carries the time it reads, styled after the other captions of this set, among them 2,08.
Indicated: 8,54
